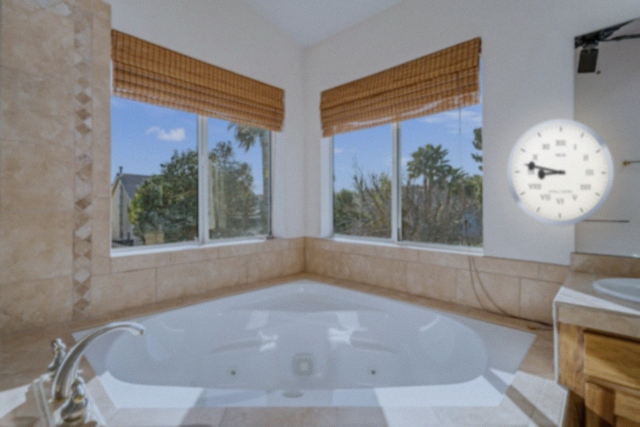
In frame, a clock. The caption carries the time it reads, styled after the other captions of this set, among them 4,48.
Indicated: 8,47
